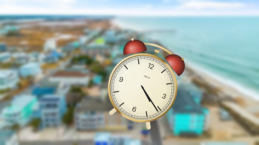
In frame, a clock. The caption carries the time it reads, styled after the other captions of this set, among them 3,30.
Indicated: 4,21
